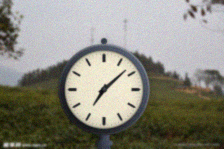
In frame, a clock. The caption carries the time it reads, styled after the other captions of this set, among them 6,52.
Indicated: 7,08
